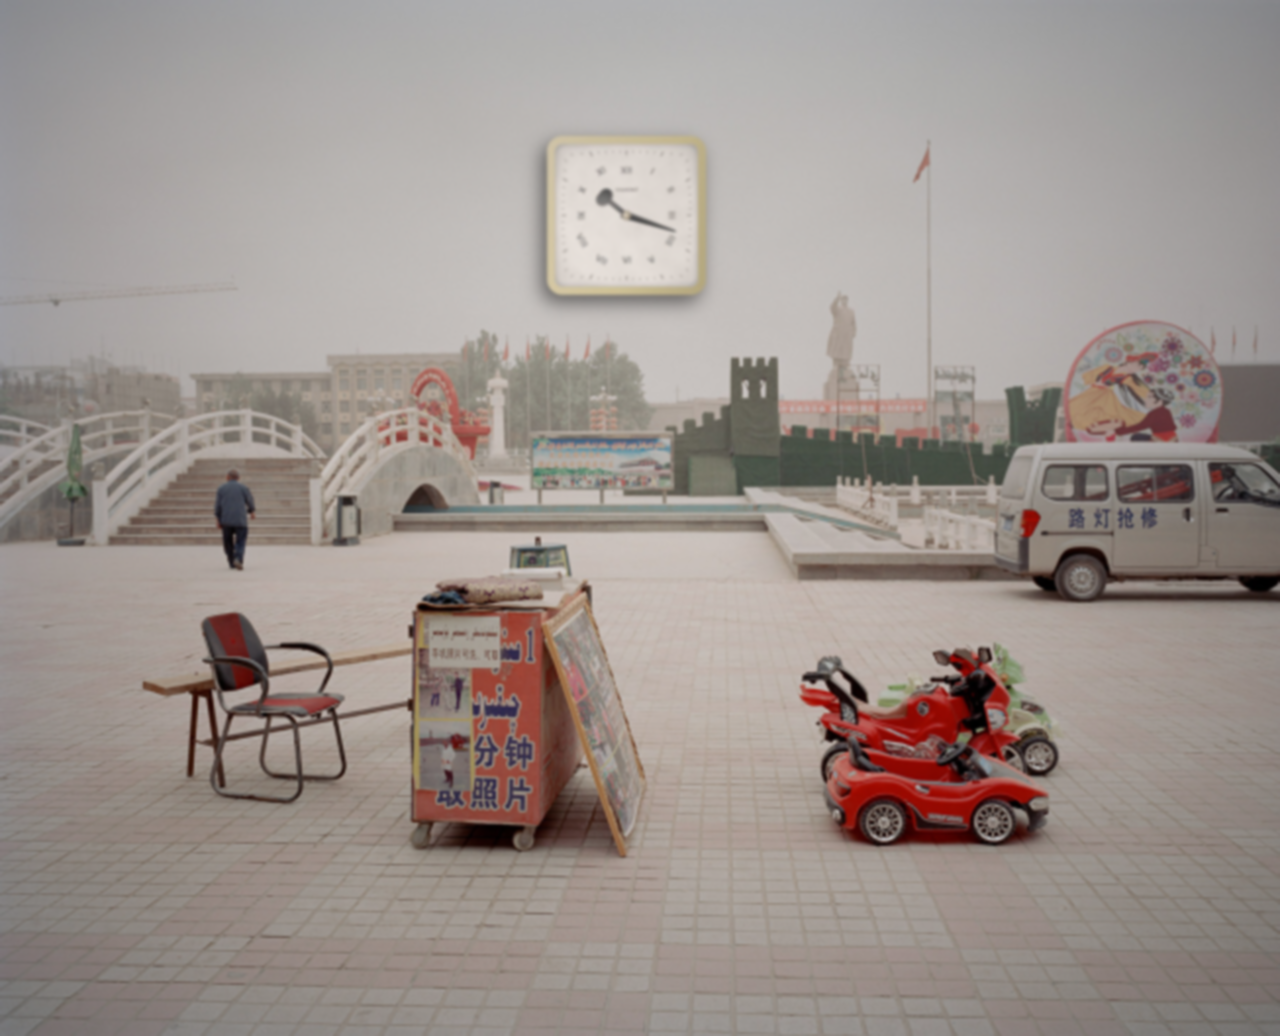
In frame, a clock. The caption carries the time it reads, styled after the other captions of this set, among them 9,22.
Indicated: 10,18
